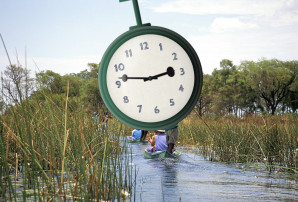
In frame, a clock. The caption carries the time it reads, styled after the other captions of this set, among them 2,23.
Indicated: 2,47
